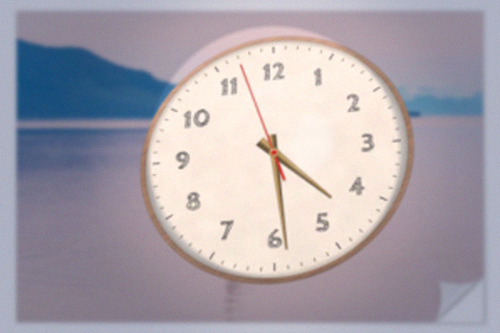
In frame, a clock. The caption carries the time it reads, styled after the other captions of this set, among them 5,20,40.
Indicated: 4,28,57
